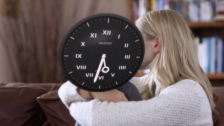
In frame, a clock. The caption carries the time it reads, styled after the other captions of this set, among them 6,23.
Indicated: 5,32
